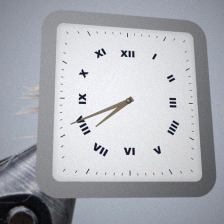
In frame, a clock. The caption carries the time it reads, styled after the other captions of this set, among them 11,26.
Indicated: 7,41
